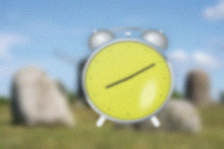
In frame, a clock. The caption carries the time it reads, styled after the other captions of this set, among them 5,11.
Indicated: 8,10
